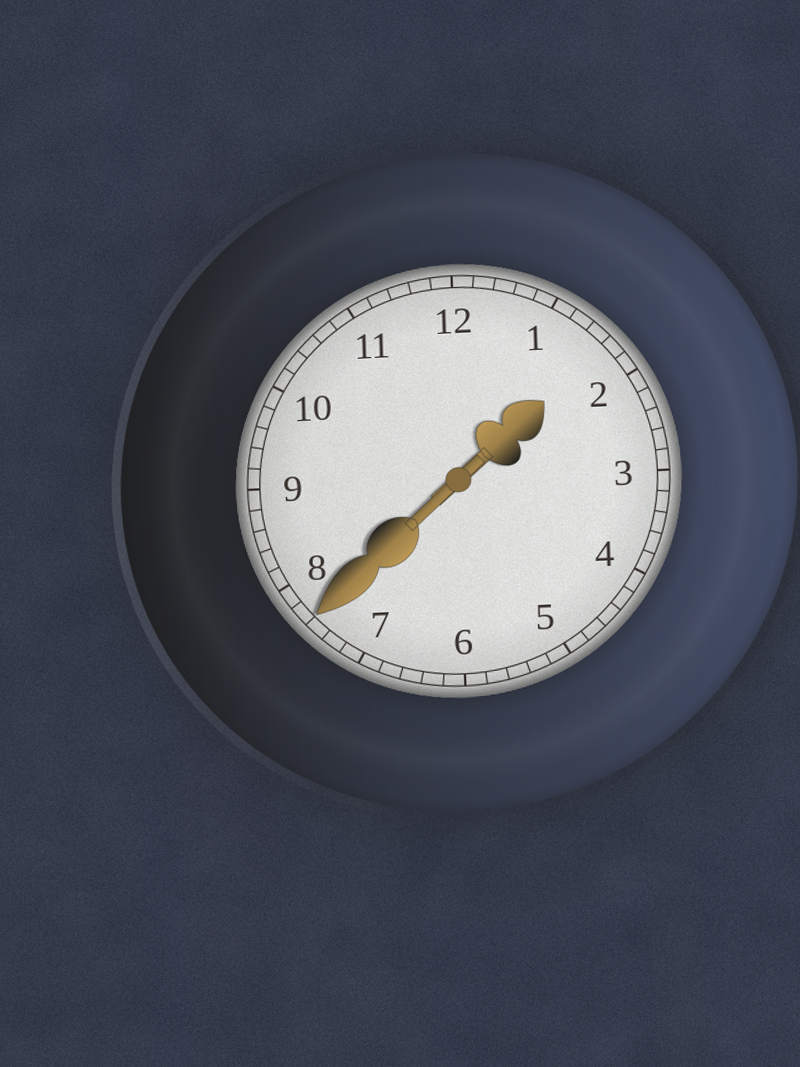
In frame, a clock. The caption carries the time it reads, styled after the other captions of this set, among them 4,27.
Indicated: 1,38
